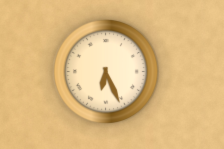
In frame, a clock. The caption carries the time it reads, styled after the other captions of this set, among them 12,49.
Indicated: 6,26
